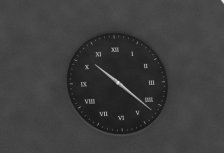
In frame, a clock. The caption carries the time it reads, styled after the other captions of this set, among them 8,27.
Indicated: 10,22
